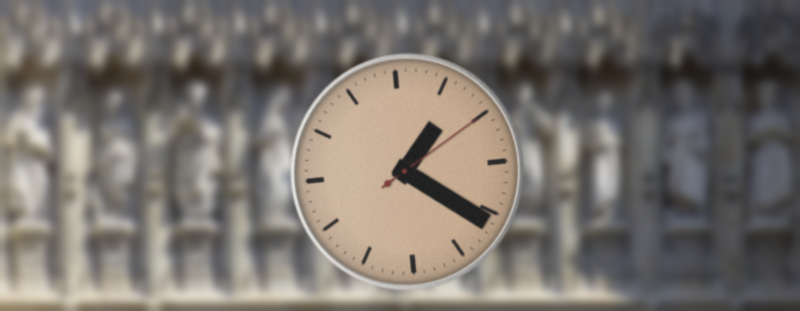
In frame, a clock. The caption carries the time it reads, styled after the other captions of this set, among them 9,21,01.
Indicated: 1,21,10
